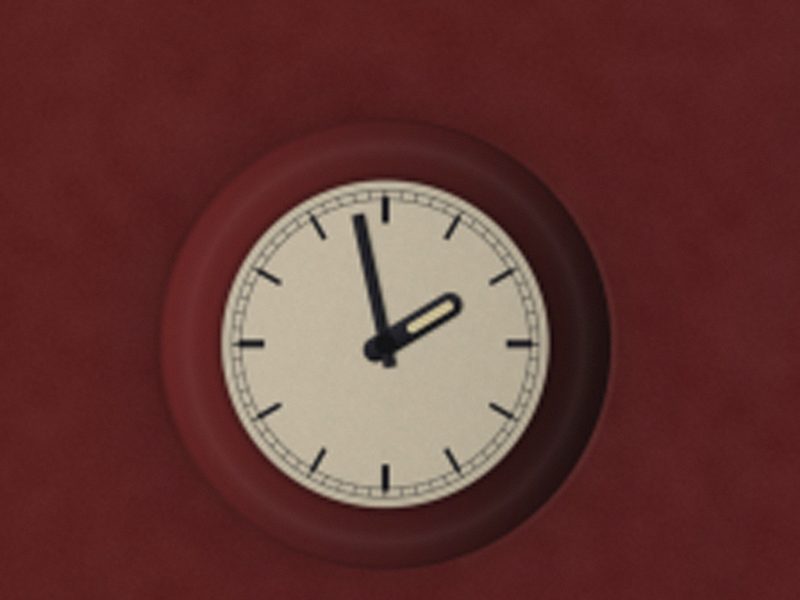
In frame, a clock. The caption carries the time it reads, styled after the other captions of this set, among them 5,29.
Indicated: 1,58
